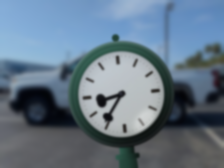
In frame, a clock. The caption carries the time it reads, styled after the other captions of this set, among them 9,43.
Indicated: 8,36
